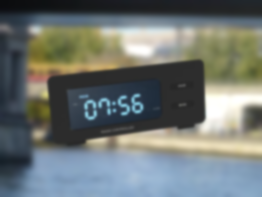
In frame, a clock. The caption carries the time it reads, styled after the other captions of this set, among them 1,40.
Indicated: 7,56
